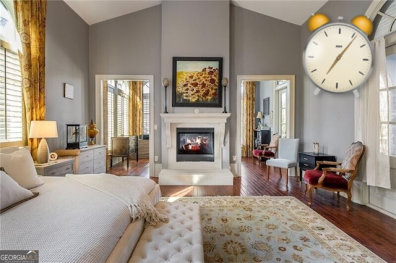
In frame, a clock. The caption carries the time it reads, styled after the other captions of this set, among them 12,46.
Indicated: 7,06
